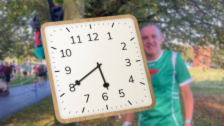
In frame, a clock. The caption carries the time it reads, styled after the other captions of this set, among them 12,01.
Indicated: 5,40
